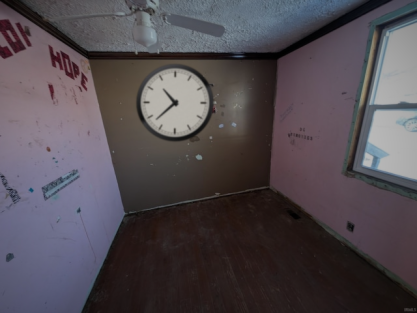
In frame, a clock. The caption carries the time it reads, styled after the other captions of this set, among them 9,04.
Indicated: 10,38
